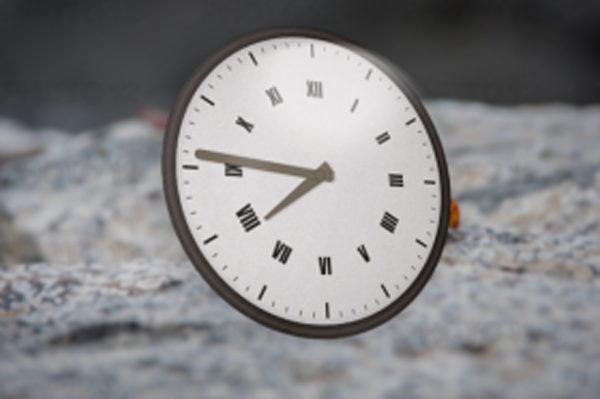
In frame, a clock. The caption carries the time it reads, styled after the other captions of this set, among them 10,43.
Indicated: 7,46
